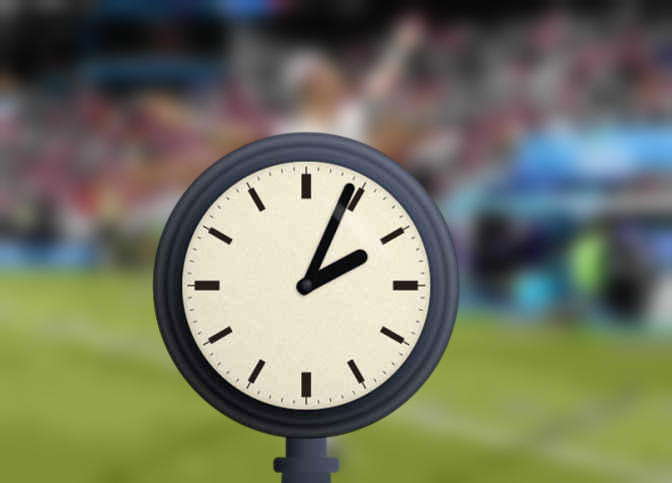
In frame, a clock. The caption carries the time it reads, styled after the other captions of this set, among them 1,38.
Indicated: 2,04
